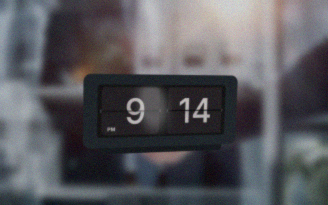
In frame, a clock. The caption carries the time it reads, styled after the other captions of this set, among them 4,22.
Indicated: 9,14
